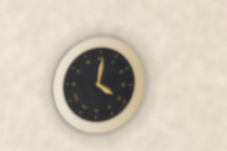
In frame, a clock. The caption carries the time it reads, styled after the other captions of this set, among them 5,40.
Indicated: 4,01
